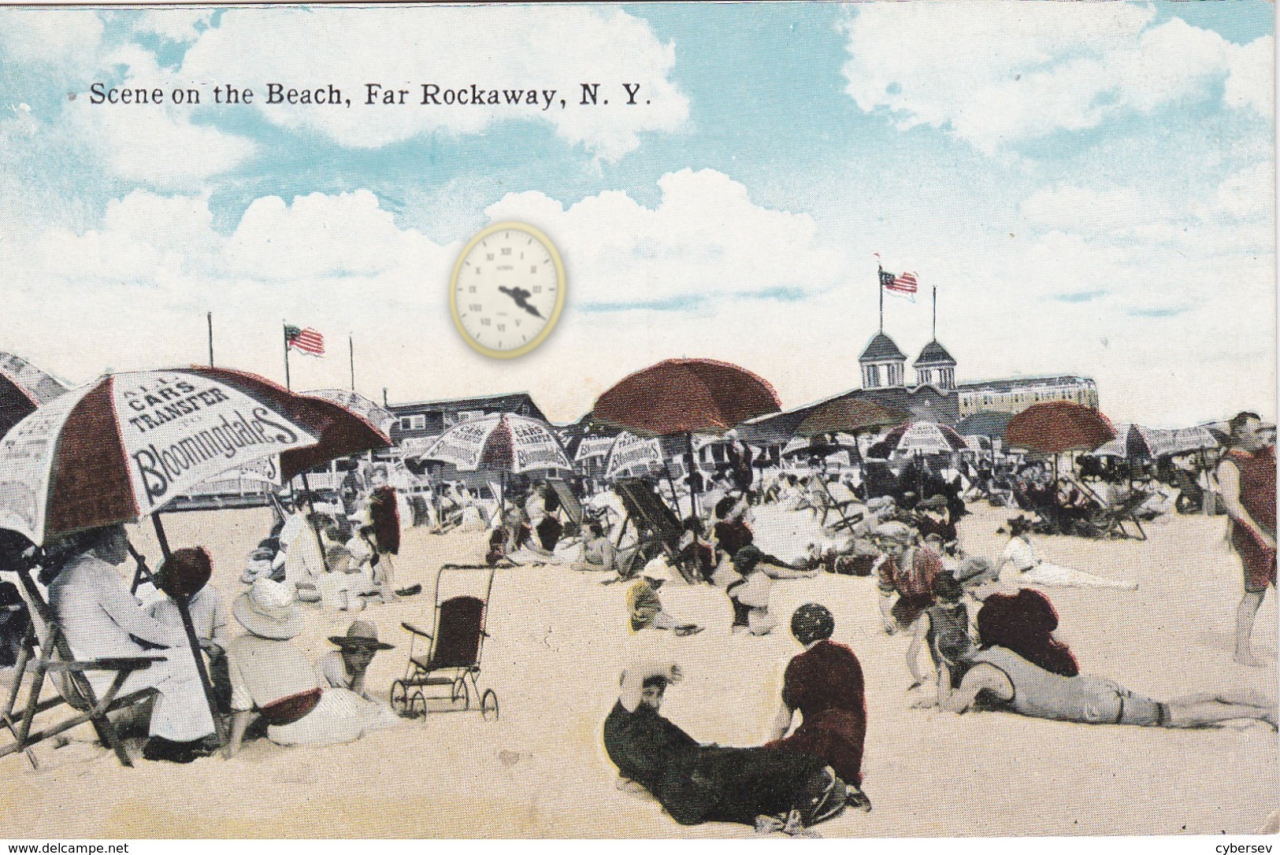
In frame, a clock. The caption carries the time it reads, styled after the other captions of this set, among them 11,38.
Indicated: 3,20
